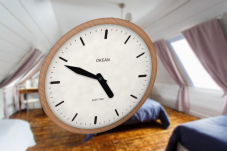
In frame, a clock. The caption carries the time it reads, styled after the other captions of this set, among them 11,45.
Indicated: 4,49
